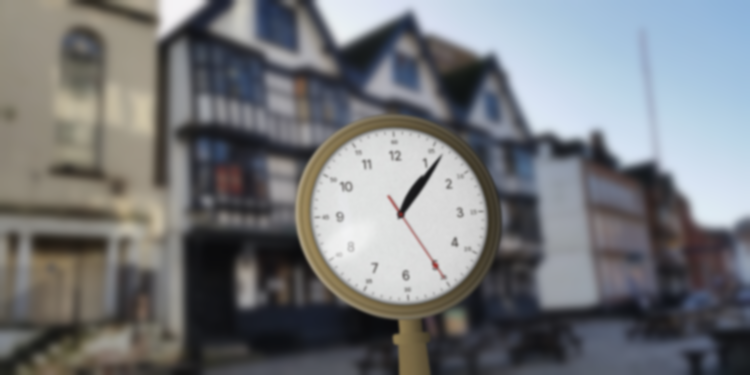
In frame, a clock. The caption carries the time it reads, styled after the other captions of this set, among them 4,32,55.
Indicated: 1,06,25
